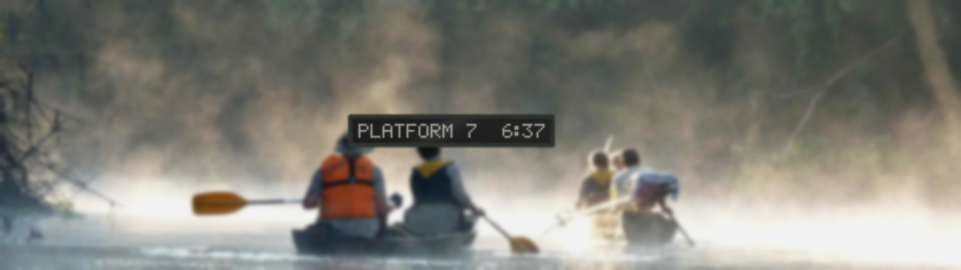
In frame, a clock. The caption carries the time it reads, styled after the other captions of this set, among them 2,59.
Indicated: 6,37
